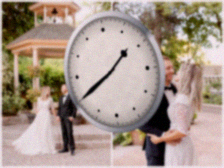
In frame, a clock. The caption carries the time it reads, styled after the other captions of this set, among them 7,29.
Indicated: 1,40
